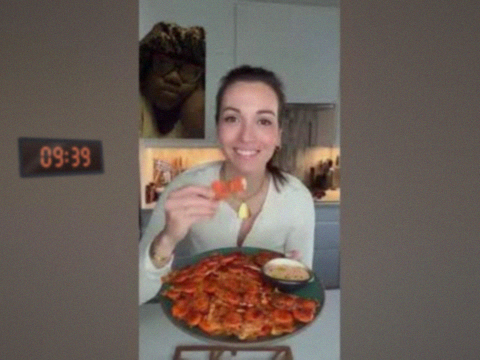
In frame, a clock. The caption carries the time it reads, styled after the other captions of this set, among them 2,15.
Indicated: 9,39
